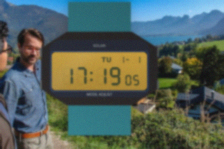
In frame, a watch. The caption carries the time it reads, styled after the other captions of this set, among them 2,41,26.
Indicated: 17,19,05
